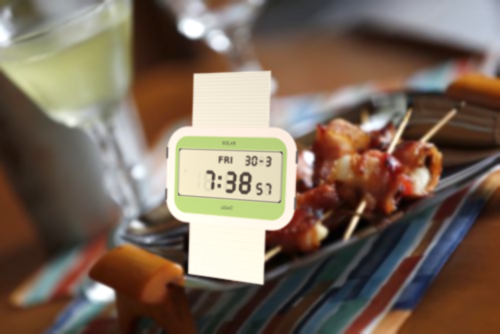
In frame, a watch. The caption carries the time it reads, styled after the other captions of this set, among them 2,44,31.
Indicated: 7,38,57
